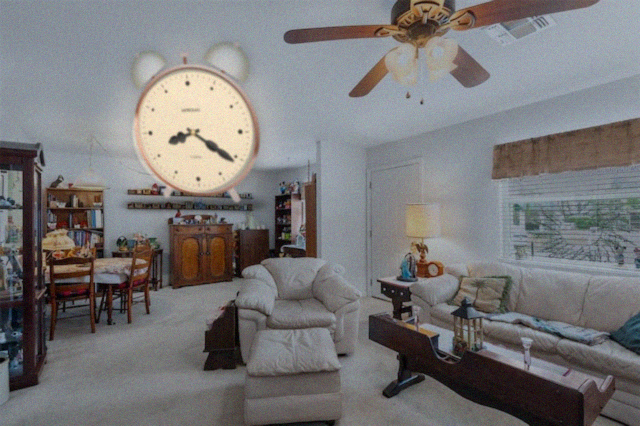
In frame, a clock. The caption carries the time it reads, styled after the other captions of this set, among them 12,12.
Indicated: 8,21
